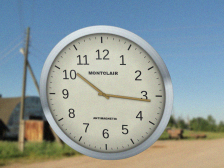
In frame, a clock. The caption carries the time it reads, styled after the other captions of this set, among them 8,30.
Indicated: 10,16
